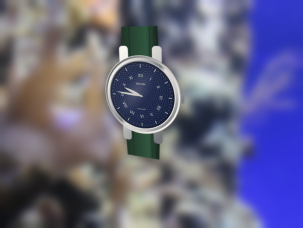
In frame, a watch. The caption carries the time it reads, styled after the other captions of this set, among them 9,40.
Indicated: 9,46
